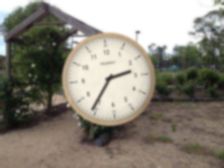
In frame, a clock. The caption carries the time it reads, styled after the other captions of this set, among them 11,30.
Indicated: 2,36
